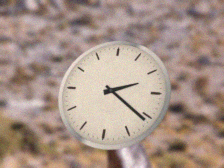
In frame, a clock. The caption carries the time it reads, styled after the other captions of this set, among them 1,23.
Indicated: 2,21
